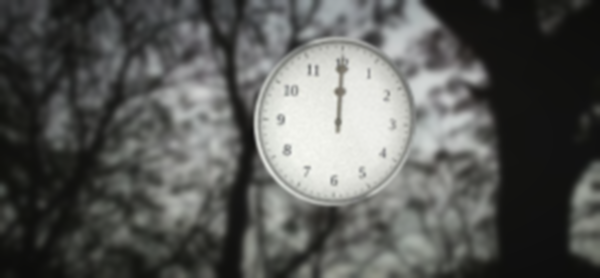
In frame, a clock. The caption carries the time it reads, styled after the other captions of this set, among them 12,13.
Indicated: 12,00
